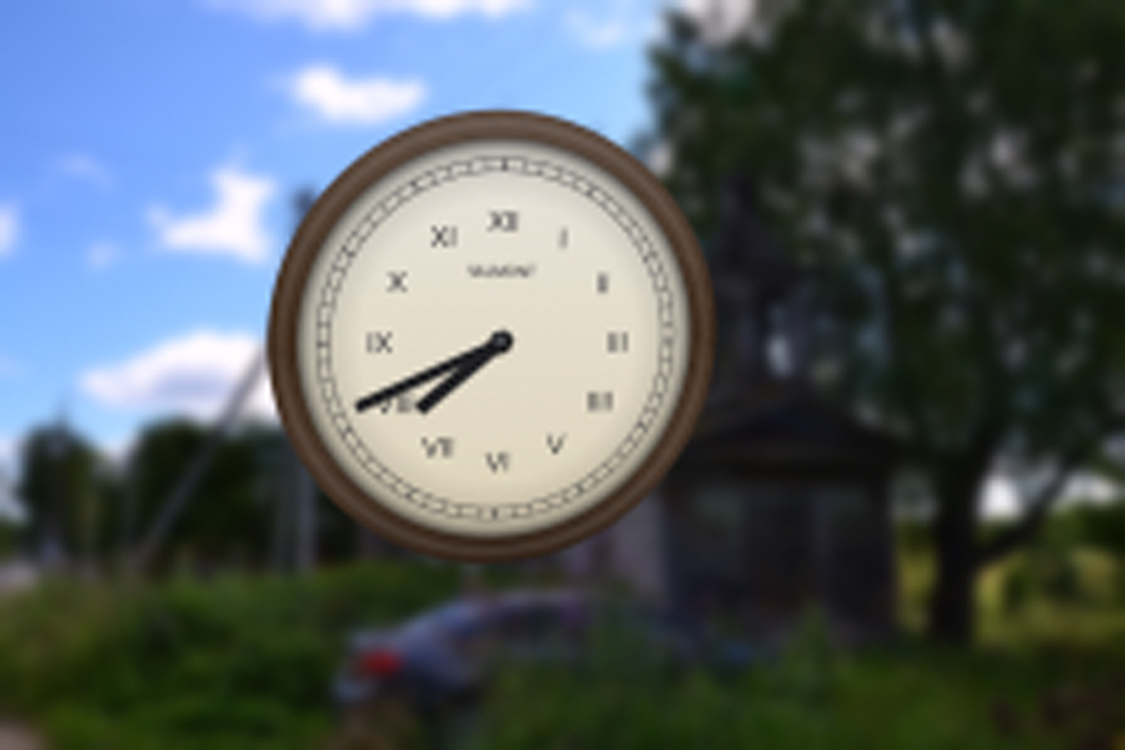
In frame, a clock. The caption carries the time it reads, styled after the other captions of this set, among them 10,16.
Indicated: 7,41
